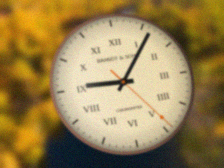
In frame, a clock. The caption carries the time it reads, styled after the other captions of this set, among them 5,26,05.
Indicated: 9,06,24
